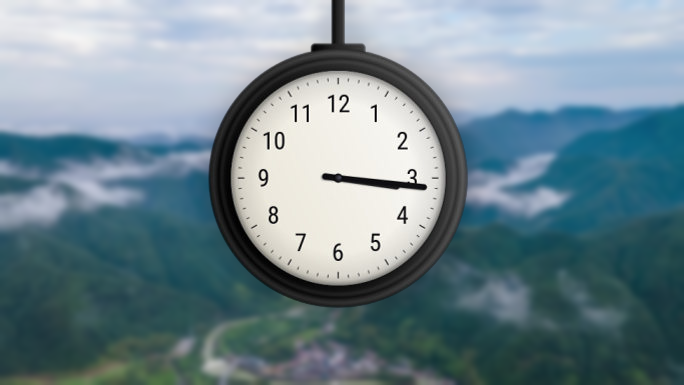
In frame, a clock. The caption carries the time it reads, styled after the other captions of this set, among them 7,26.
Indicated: 3,16
